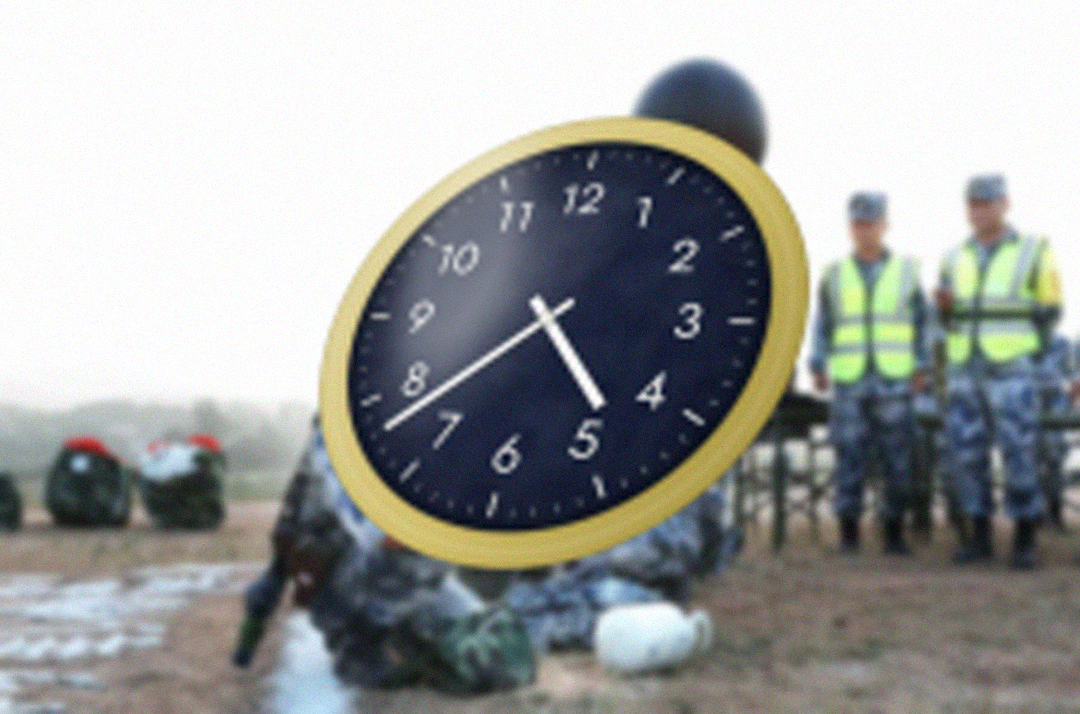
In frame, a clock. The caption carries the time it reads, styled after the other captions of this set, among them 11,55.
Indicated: 4,38
